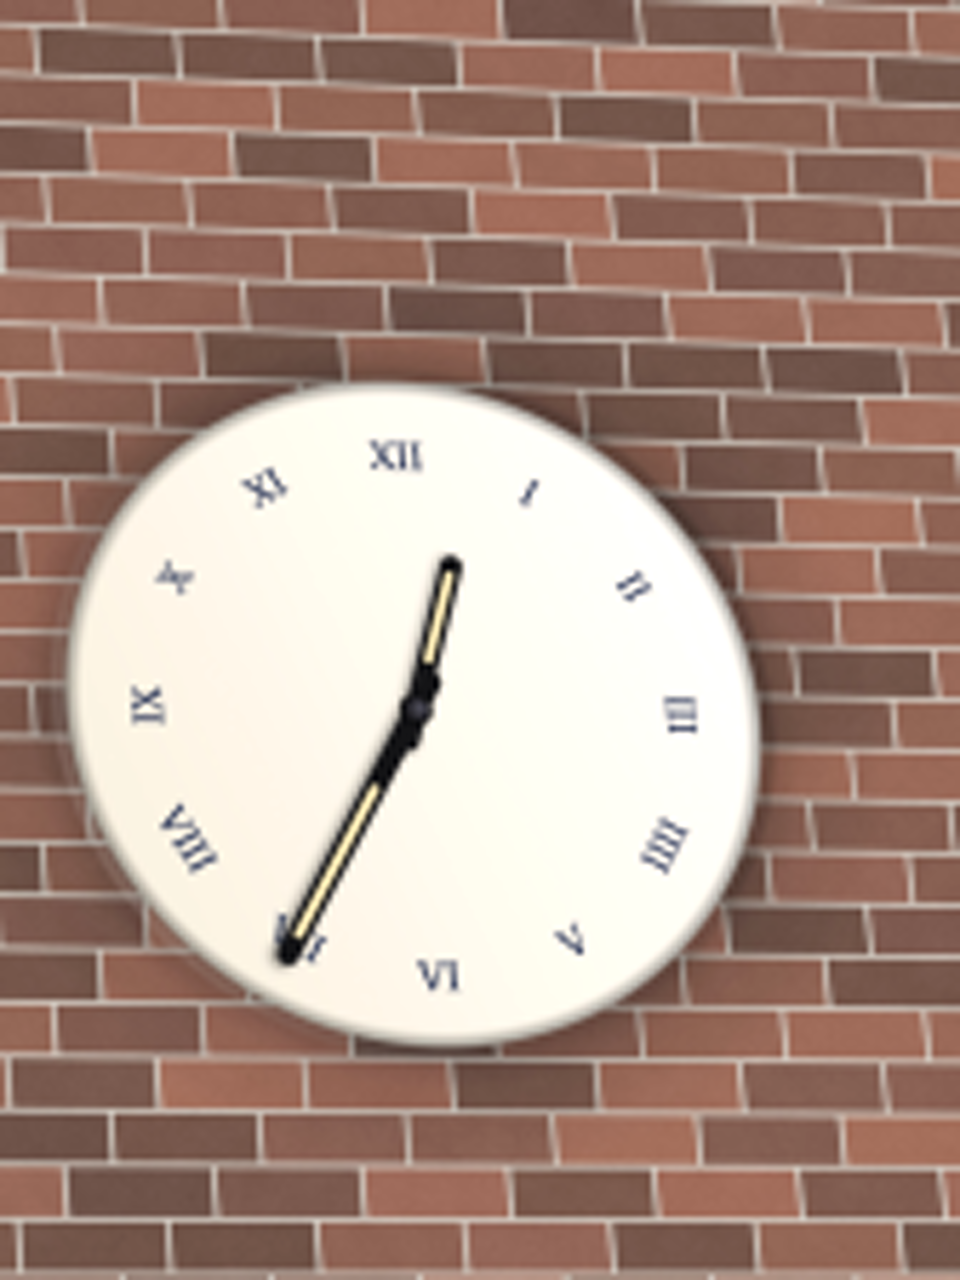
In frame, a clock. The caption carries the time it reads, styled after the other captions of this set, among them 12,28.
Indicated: 12,35
